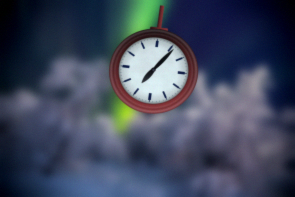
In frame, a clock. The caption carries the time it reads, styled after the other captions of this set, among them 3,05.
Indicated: 7,06
